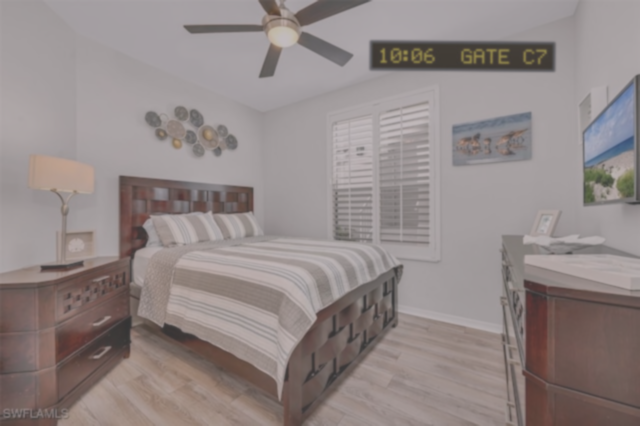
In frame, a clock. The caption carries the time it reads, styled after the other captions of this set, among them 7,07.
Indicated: 10,06
